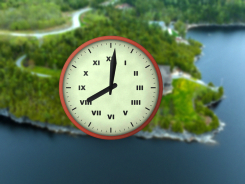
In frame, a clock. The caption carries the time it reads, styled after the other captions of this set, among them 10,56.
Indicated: 8,01
